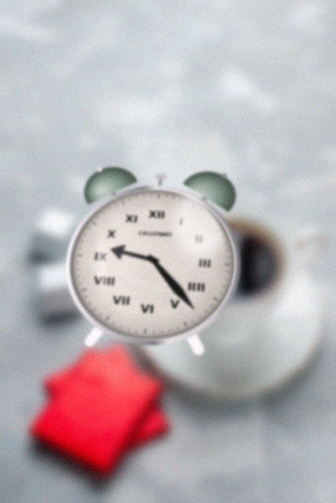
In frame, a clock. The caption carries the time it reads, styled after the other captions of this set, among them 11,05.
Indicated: 9,23
